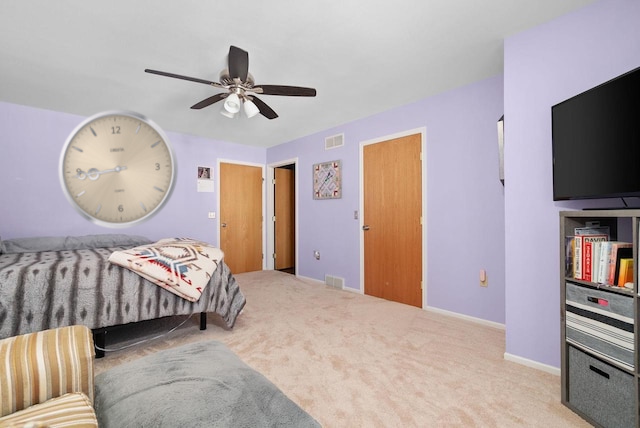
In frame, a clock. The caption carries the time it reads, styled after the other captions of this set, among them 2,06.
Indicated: 8,44
